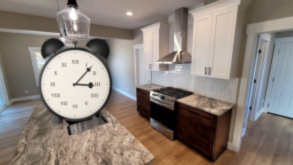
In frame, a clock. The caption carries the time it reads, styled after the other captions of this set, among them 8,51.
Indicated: 3,07
